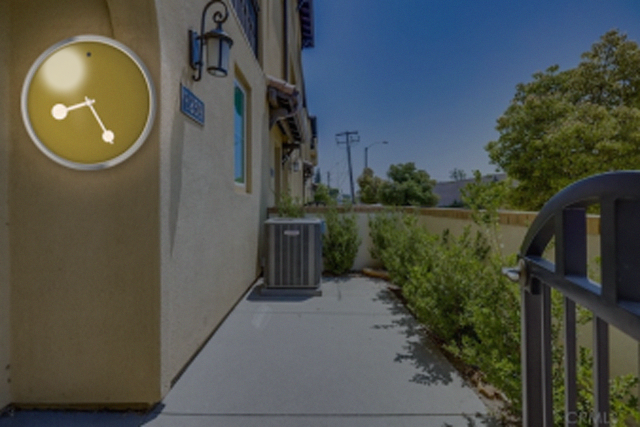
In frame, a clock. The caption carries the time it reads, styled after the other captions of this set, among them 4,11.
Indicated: 8,25
